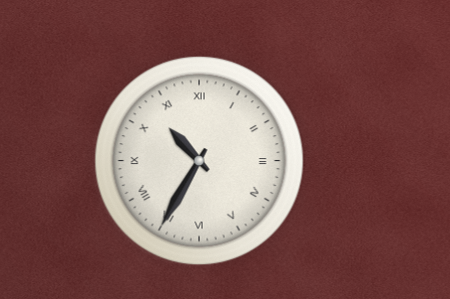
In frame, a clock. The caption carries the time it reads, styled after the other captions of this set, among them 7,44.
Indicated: 10,35
